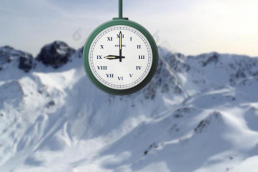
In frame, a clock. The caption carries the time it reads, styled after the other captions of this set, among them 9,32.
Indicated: 9,00
